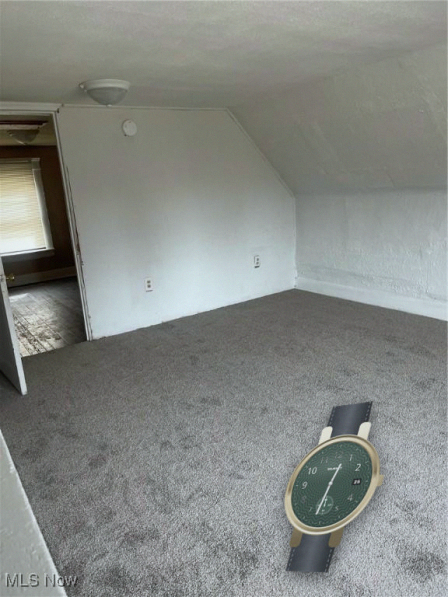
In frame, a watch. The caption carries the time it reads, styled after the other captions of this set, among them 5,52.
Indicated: 12,32
